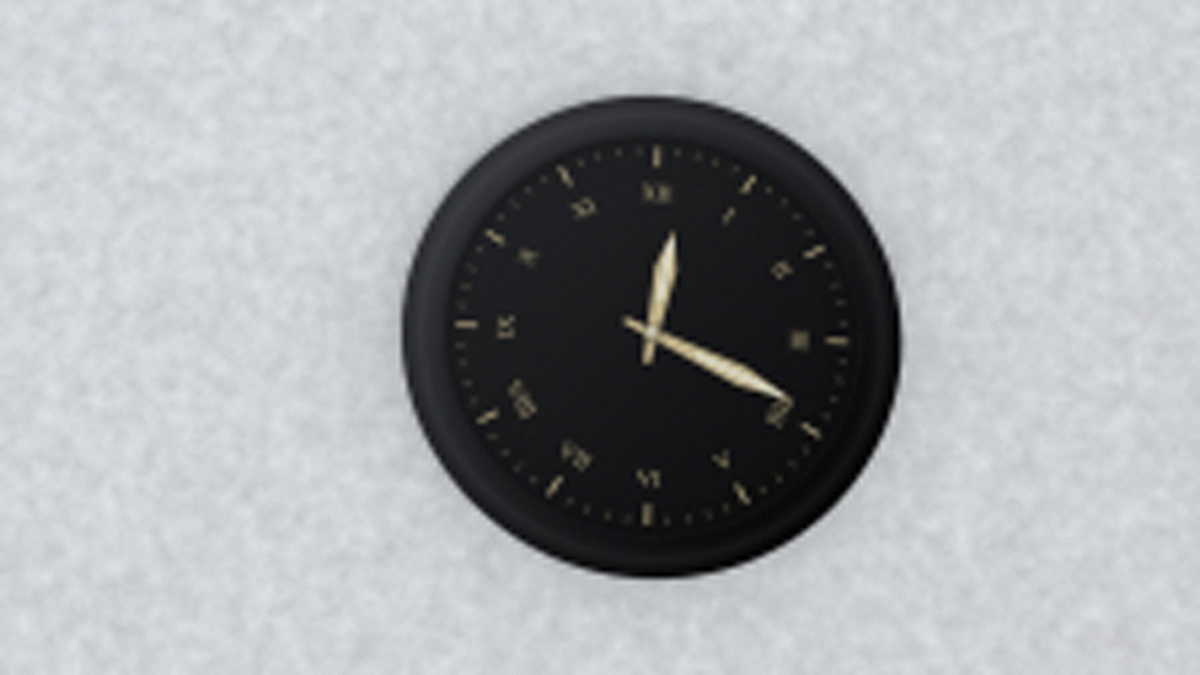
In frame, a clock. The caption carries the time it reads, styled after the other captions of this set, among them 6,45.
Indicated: 12,19
